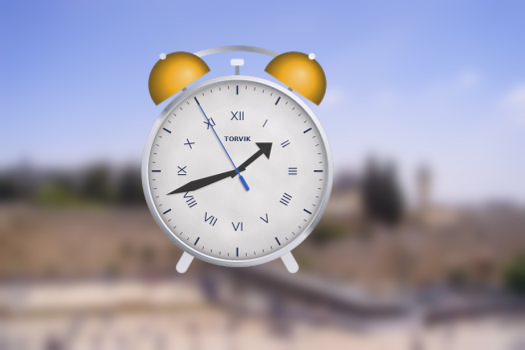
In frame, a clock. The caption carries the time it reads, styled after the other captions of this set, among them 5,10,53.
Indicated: 1,41,55
